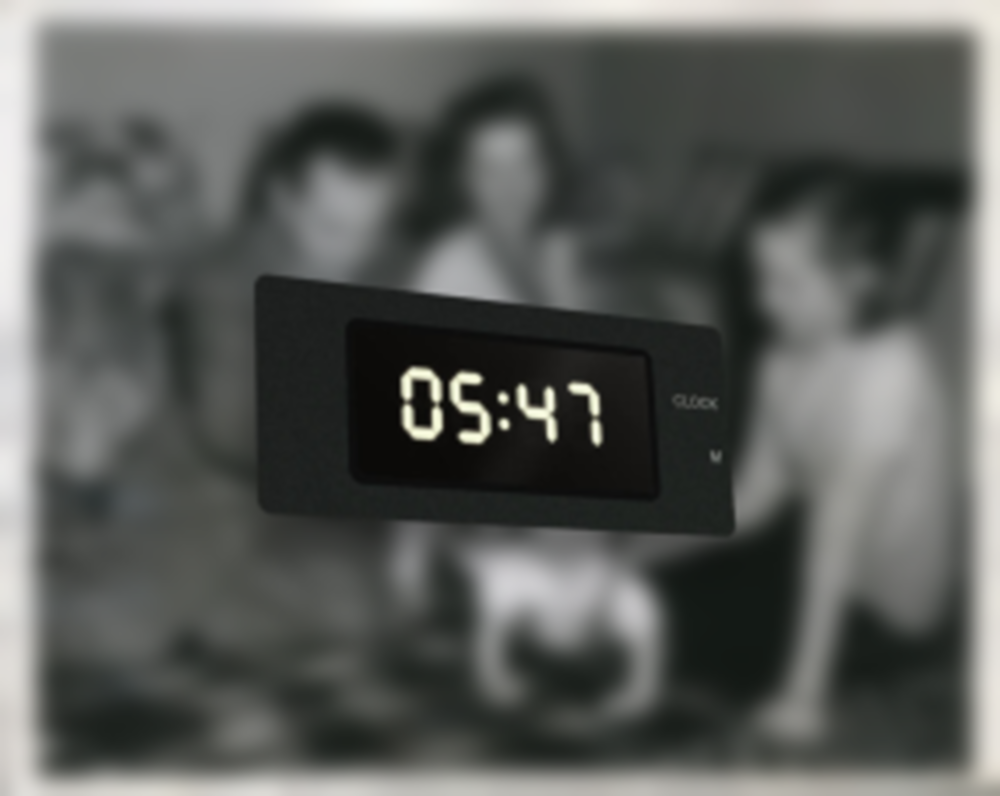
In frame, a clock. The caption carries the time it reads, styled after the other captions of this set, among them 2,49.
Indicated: 5,47
